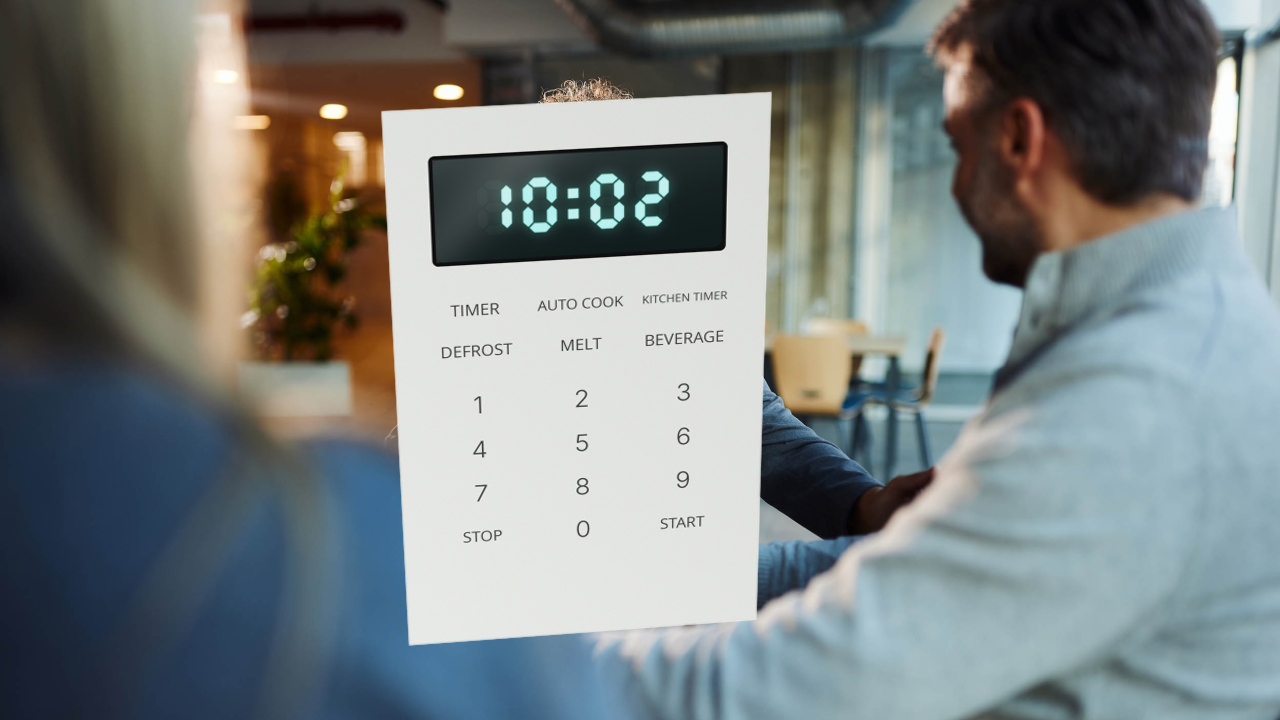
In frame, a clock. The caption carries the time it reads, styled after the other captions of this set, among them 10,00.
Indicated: 10,02
